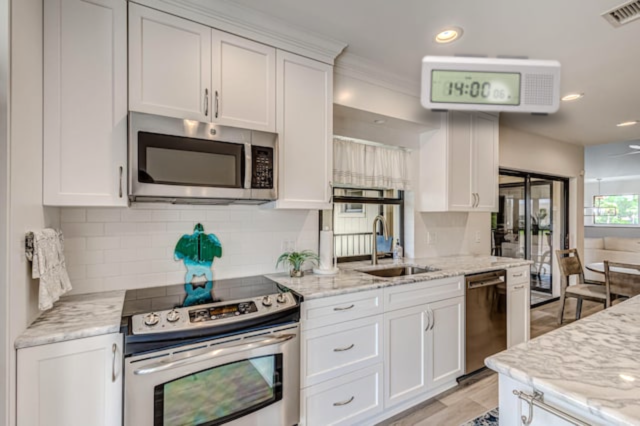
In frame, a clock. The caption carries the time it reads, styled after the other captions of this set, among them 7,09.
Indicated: 14,00
